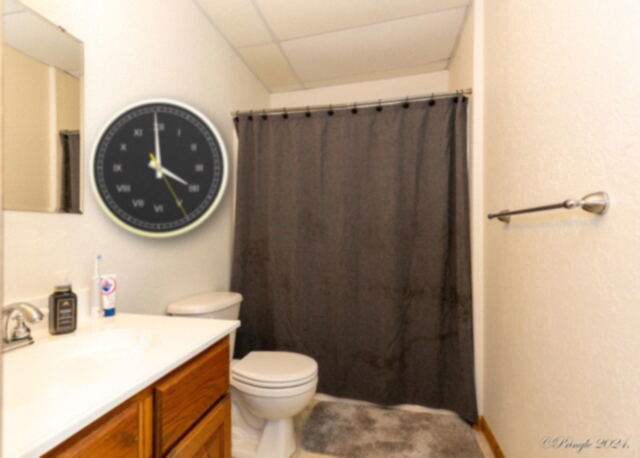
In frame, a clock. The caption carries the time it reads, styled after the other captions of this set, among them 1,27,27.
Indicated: 3,59,25
